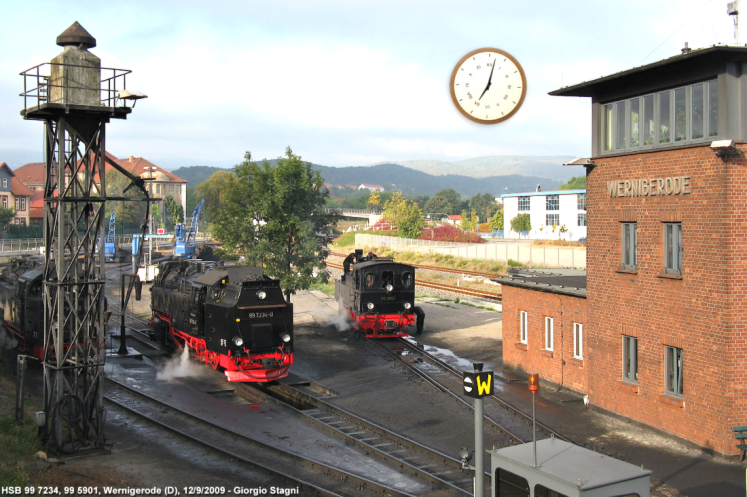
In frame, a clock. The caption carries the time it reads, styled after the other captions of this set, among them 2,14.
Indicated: 7,02
